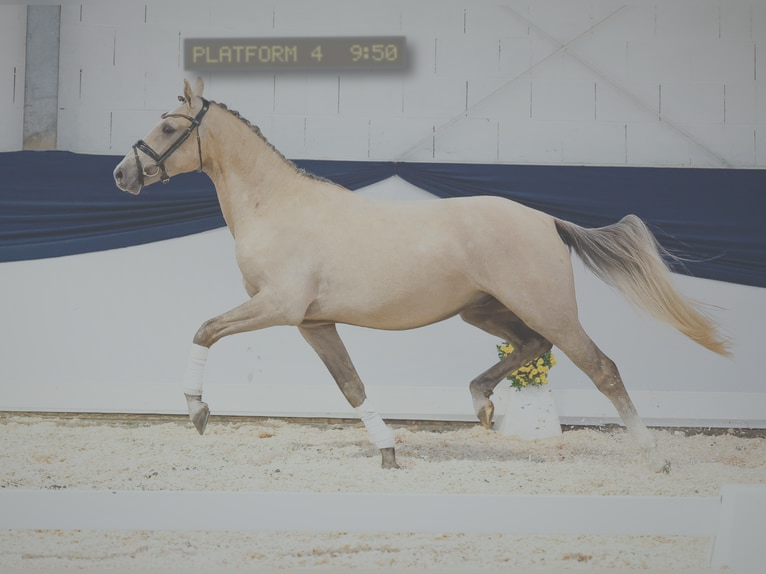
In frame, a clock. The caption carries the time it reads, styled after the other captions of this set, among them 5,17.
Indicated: 9,50
